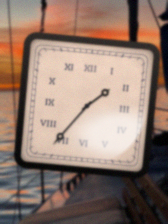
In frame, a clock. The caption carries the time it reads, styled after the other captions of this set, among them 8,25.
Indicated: 1,36
